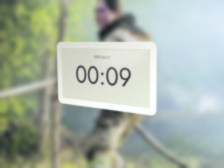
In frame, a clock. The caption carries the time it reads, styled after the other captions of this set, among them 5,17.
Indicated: 0,09
